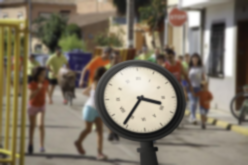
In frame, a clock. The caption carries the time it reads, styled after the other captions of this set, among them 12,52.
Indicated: 3,36
